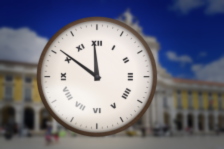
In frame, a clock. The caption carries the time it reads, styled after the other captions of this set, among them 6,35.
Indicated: 11,51
